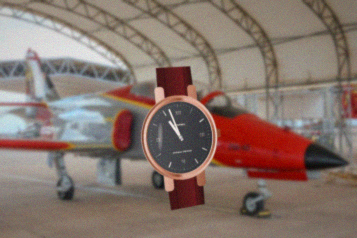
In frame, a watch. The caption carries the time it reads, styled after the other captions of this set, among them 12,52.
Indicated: 10,57
